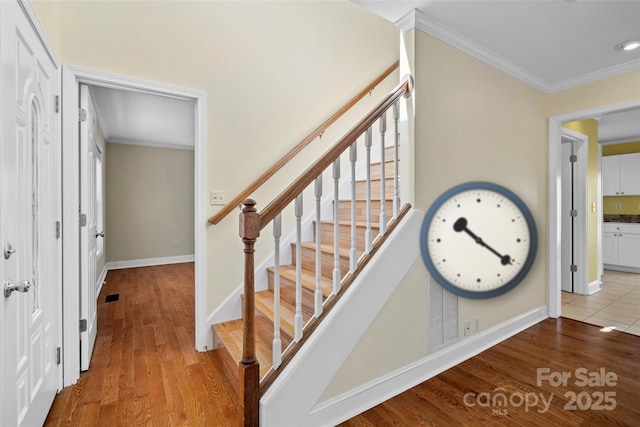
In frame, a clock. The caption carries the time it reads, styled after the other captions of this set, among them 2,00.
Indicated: 10,21
